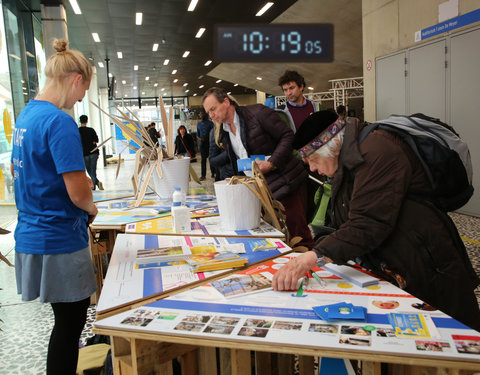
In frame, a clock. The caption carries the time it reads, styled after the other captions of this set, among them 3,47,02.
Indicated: 10,19,05
